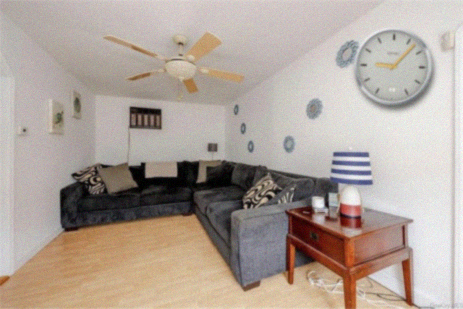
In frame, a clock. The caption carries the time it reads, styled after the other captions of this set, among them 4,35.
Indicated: 9,07
